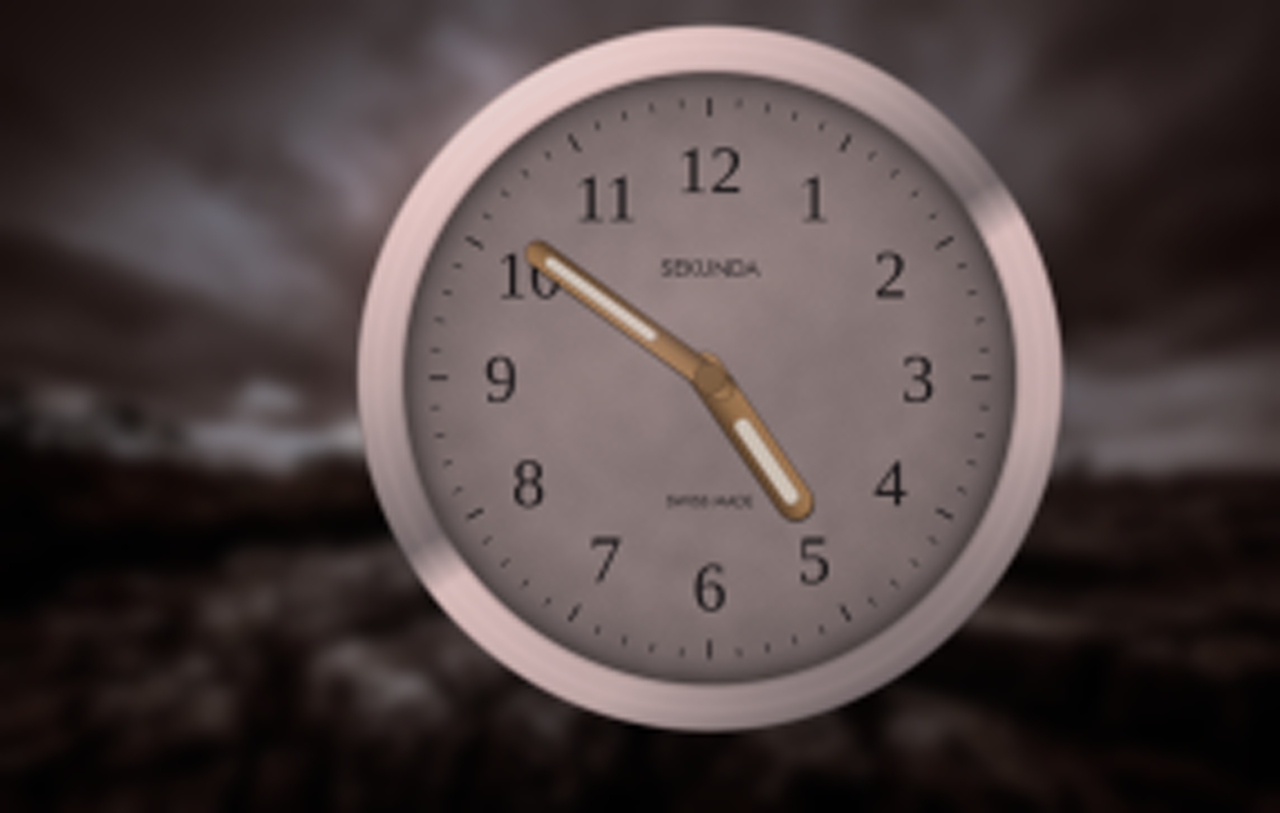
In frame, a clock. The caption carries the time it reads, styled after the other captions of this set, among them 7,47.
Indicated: 4,51
